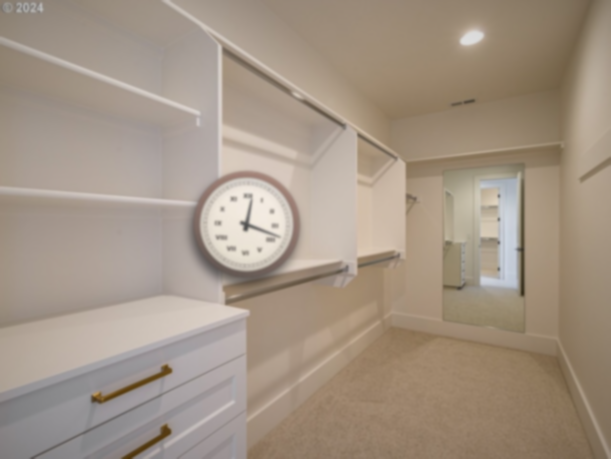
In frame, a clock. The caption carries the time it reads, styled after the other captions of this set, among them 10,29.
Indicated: 12,18
